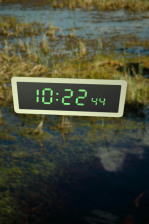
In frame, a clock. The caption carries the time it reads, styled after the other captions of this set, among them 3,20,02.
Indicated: 10,22,44
